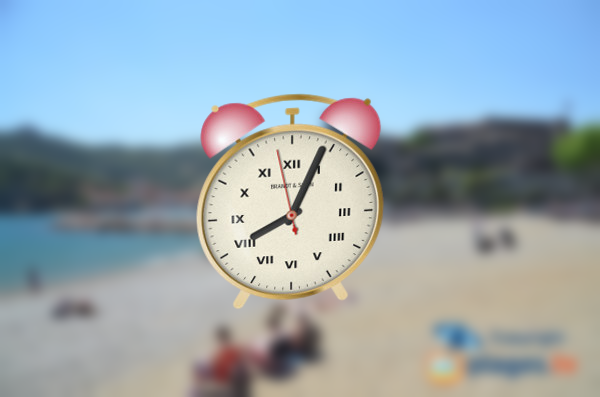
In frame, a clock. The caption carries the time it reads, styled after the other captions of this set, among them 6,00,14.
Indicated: 8,03,58
